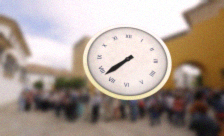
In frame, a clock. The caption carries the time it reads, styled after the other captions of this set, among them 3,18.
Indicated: 7,38
